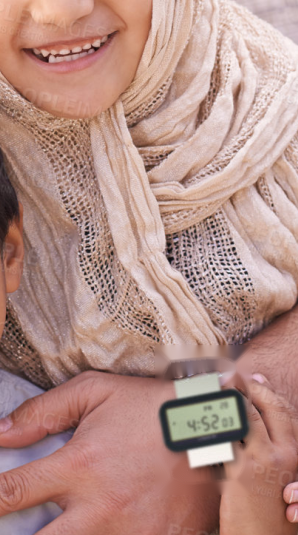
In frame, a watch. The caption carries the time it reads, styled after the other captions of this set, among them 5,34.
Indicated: 4,52
